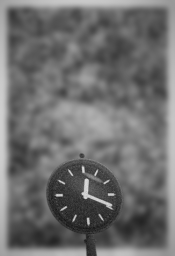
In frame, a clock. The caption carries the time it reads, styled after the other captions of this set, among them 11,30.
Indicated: 12,19
